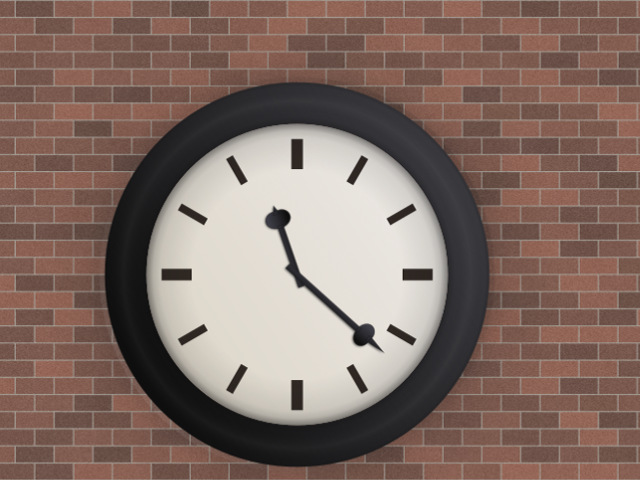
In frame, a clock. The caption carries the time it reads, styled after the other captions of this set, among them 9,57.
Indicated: 11,22
